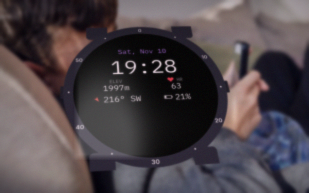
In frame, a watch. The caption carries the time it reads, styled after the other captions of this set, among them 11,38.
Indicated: 19,28
